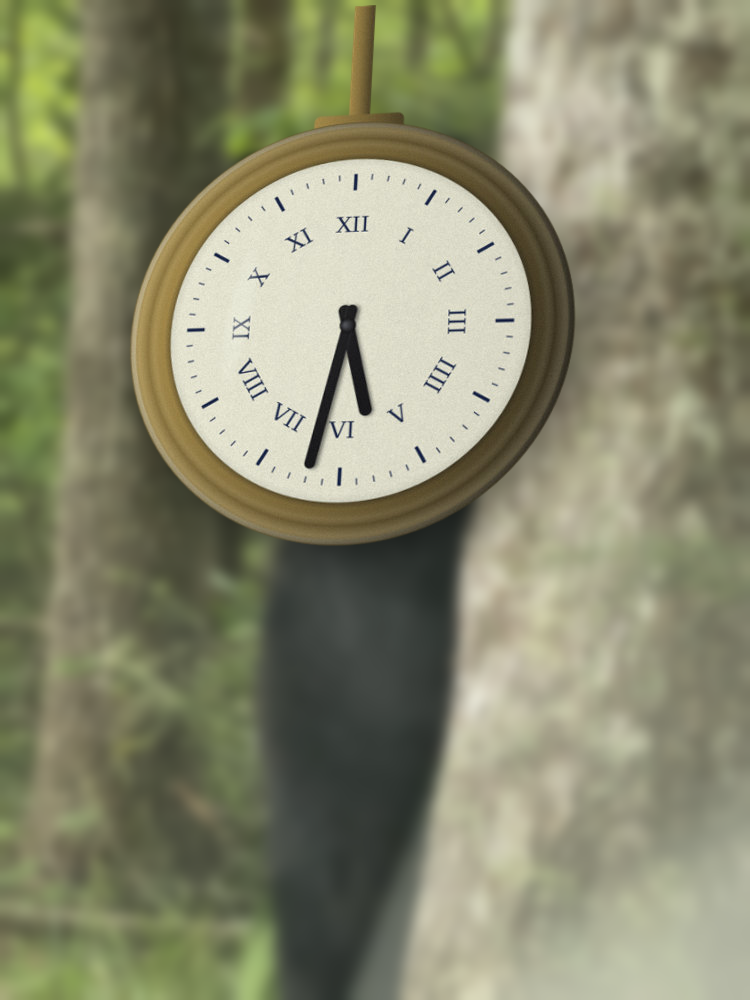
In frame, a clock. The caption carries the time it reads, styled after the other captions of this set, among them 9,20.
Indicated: 5,32
